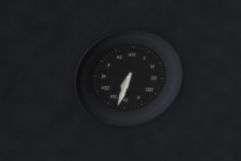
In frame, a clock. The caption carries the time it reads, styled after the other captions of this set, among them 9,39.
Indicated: 6,32
